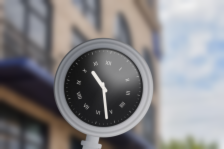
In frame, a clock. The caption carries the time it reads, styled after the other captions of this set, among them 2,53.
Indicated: 10,27
